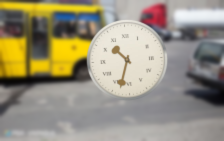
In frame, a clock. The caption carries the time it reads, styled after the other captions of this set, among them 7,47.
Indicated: 10,33
